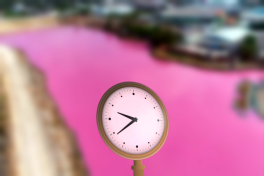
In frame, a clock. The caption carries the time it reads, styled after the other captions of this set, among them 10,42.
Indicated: 9,39
